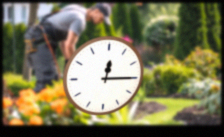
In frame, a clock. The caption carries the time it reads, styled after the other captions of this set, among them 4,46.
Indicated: 12,15
